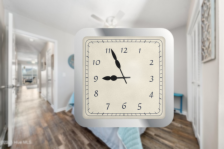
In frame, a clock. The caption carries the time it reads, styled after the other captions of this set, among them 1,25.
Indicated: 8,56
